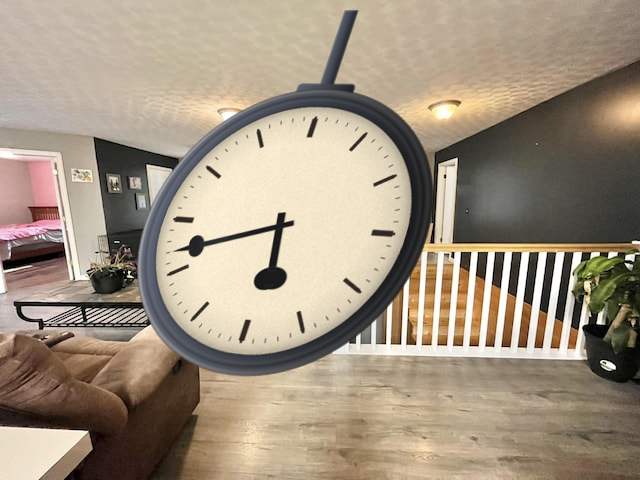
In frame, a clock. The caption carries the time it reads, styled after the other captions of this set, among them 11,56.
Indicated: 5,42
